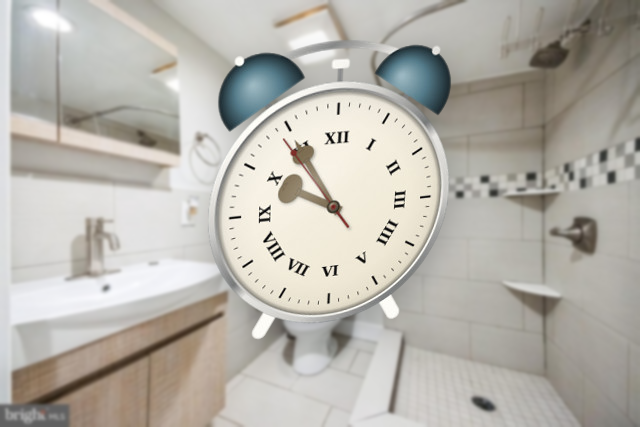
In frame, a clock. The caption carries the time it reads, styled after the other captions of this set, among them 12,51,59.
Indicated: 9,54,54
